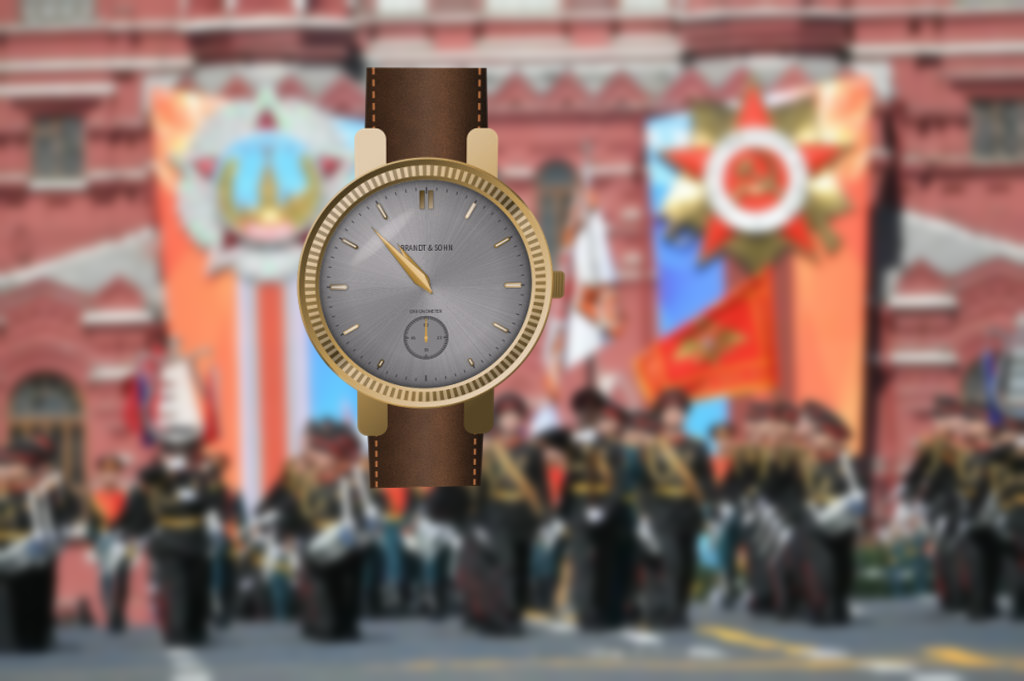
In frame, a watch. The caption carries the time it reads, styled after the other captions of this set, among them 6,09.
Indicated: 10,53
